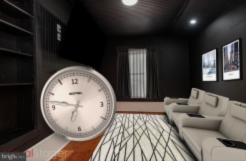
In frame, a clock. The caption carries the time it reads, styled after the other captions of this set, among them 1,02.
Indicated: 6,47
